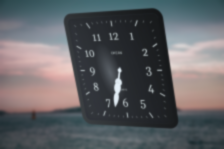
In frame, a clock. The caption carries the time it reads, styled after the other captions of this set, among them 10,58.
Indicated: 6,33
